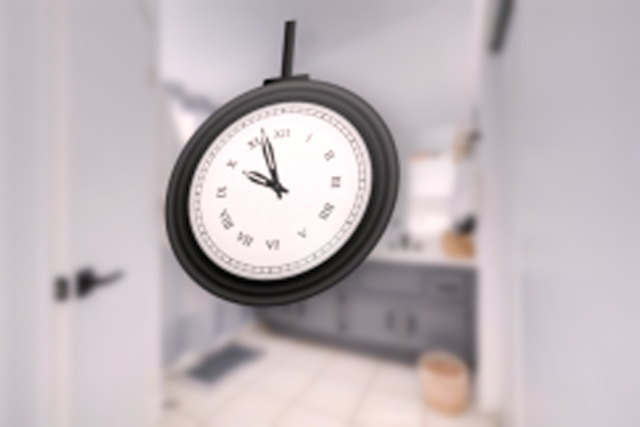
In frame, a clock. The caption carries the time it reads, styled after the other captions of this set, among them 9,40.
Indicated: 9,57
